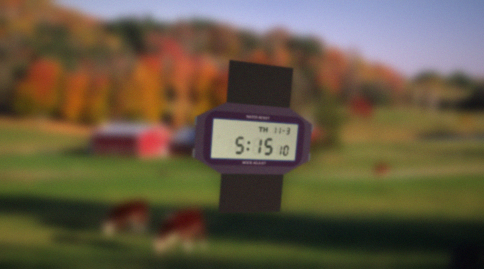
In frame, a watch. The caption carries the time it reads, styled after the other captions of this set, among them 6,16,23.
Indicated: 5,15,10
